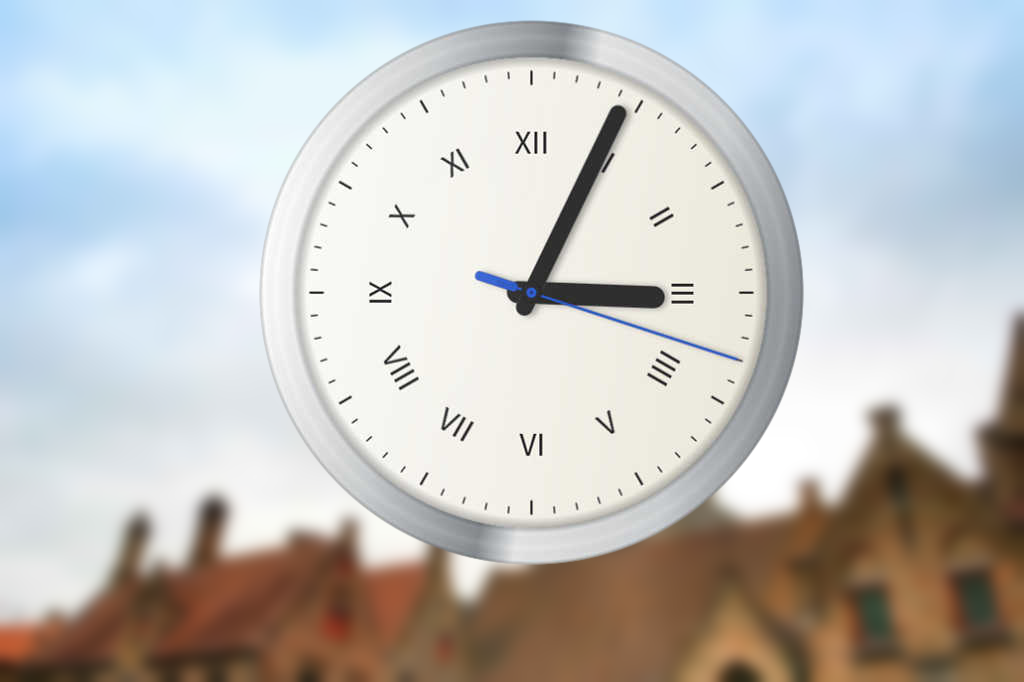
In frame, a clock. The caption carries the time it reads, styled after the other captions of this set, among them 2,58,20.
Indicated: 3,04,18
